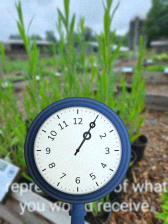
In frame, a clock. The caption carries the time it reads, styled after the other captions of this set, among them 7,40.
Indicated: 1,05
